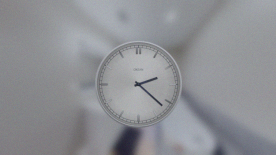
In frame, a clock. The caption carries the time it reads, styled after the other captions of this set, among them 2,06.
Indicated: 2,22
